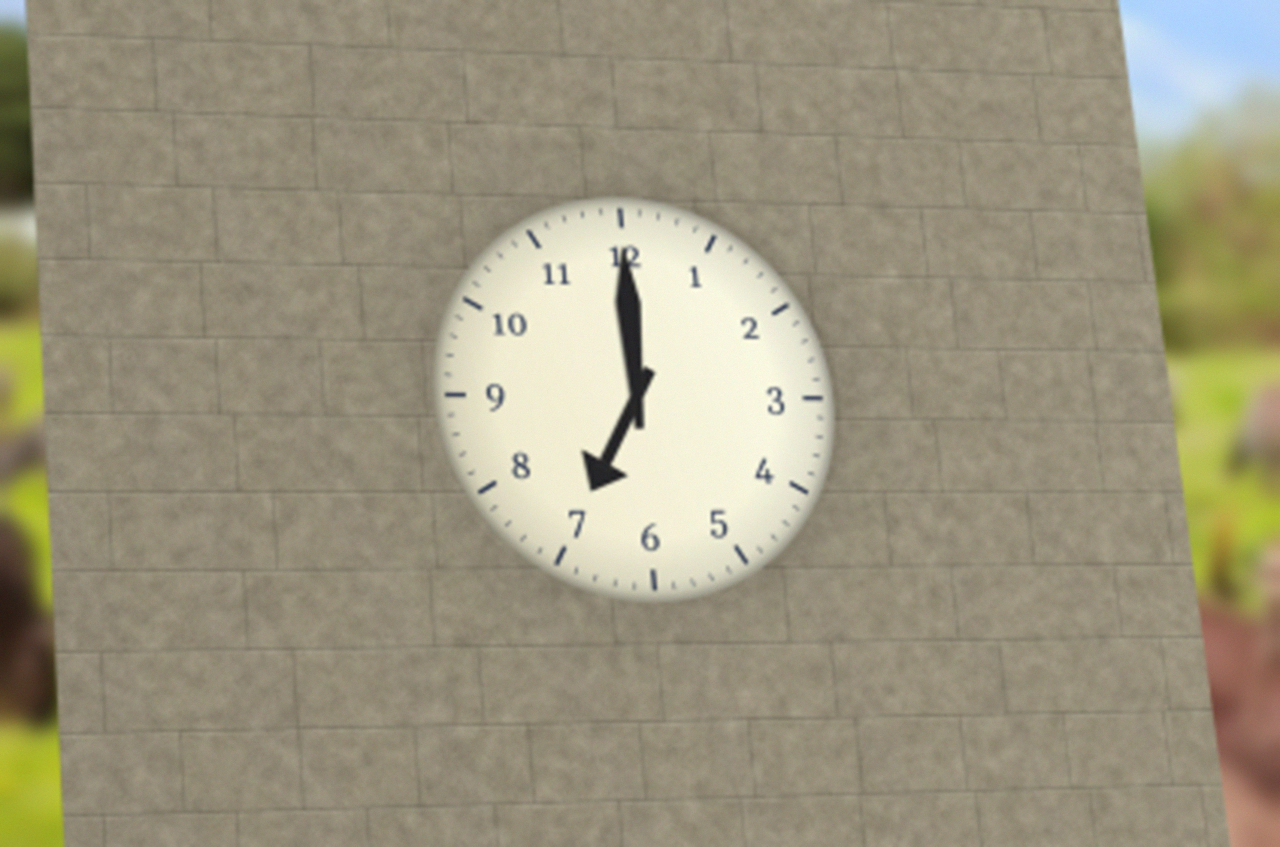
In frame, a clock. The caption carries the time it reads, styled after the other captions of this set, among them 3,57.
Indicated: 7,00
